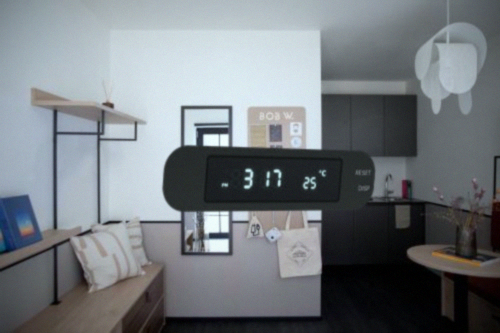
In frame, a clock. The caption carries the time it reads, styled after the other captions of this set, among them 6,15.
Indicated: 3,17
